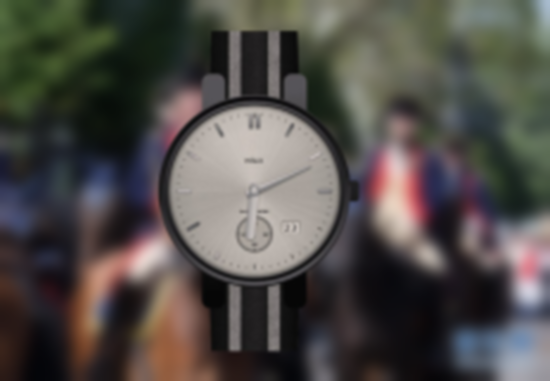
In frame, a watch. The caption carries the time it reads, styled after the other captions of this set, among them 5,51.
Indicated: 6,11
